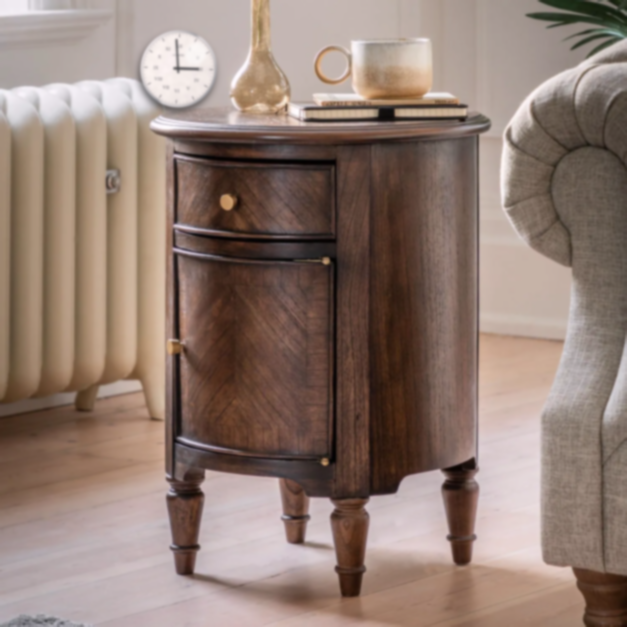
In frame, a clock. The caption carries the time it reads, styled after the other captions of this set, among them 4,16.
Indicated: 2,59
